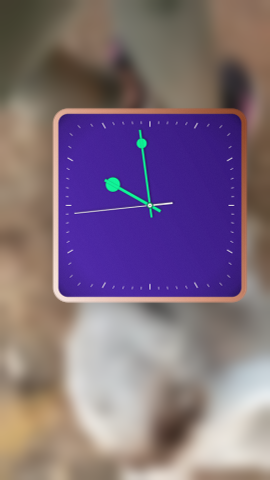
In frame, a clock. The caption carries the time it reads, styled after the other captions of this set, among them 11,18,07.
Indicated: 9,58,44
